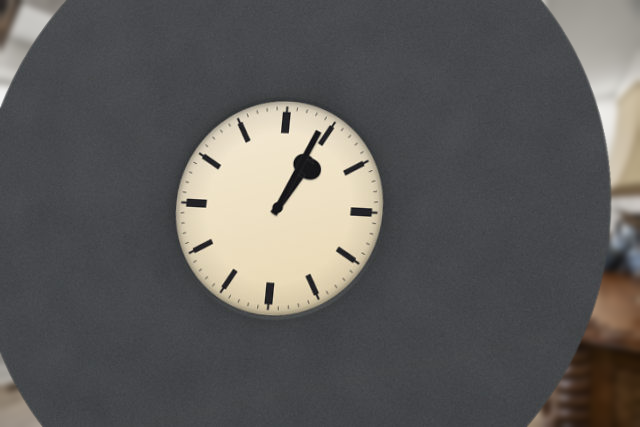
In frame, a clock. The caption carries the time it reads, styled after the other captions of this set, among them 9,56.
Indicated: 1,04
